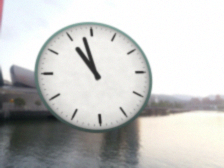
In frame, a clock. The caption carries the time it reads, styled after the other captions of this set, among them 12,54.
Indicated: 10,58
